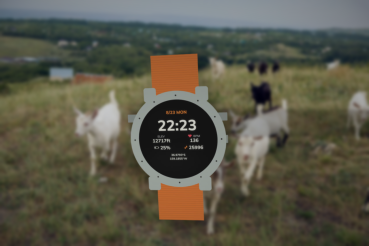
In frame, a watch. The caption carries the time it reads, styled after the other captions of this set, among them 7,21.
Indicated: 22,23
